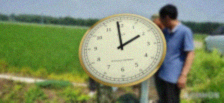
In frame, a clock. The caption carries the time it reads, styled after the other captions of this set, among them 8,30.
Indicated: 1,59
